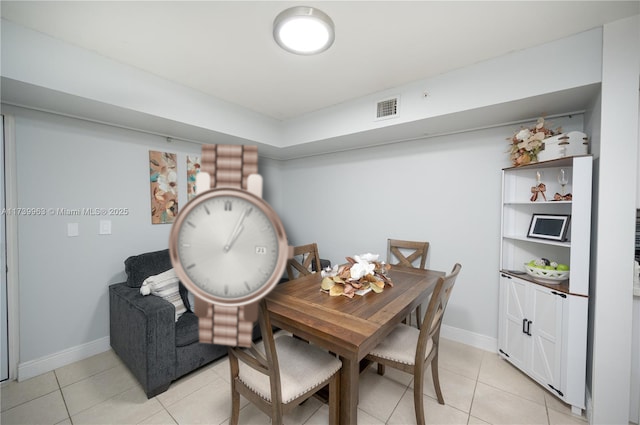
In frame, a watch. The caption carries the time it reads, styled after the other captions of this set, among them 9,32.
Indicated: 1,04
